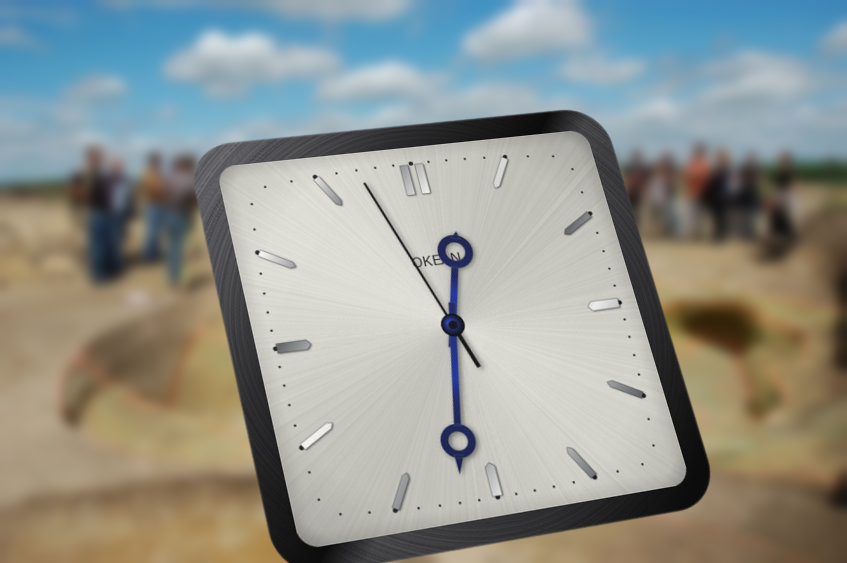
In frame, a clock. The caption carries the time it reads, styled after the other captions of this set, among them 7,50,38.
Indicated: 12,31,57
